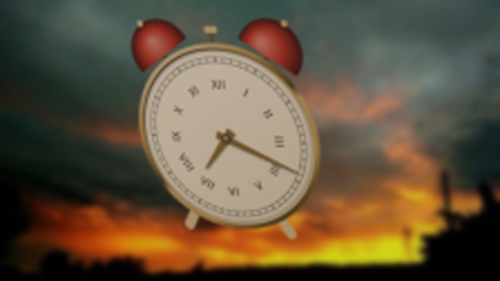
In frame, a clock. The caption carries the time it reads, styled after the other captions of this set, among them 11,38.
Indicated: 7,19
